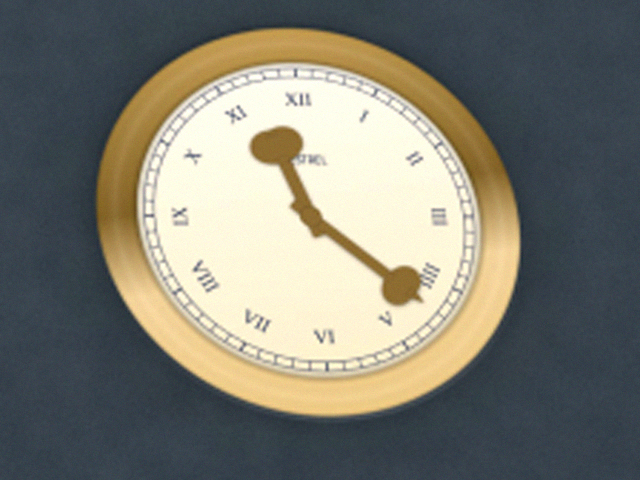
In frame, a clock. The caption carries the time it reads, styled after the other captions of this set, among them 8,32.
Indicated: 11,22
